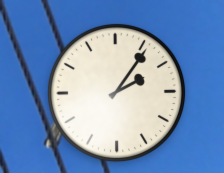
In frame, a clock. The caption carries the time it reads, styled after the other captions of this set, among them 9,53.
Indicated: 2,06
